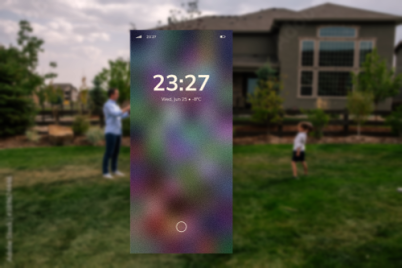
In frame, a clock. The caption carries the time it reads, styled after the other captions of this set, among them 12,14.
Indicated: 23,27
